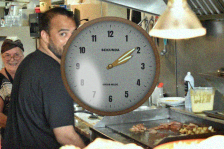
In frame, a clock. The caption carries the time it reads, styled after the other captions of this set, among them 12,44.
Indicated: 2,09
